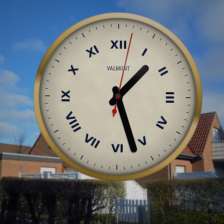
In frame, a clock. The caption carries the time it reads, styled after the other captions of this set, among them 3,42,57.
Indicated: 1,27,02
